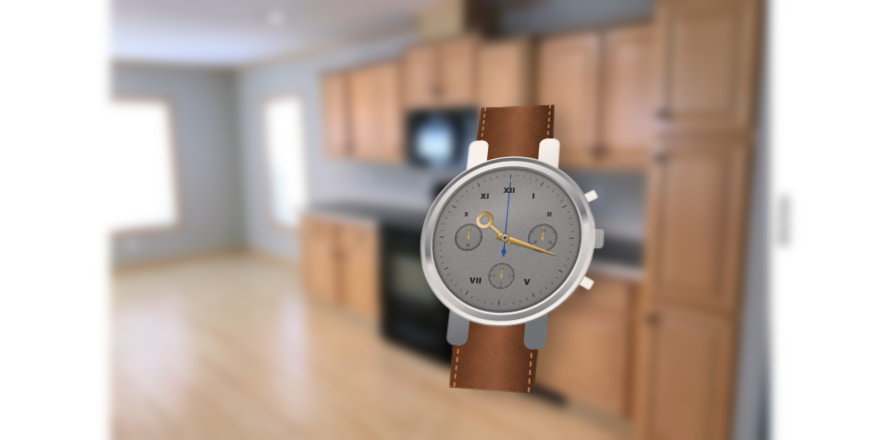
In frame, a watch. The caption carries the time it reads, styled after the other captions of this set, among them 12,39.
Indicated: 10,18
